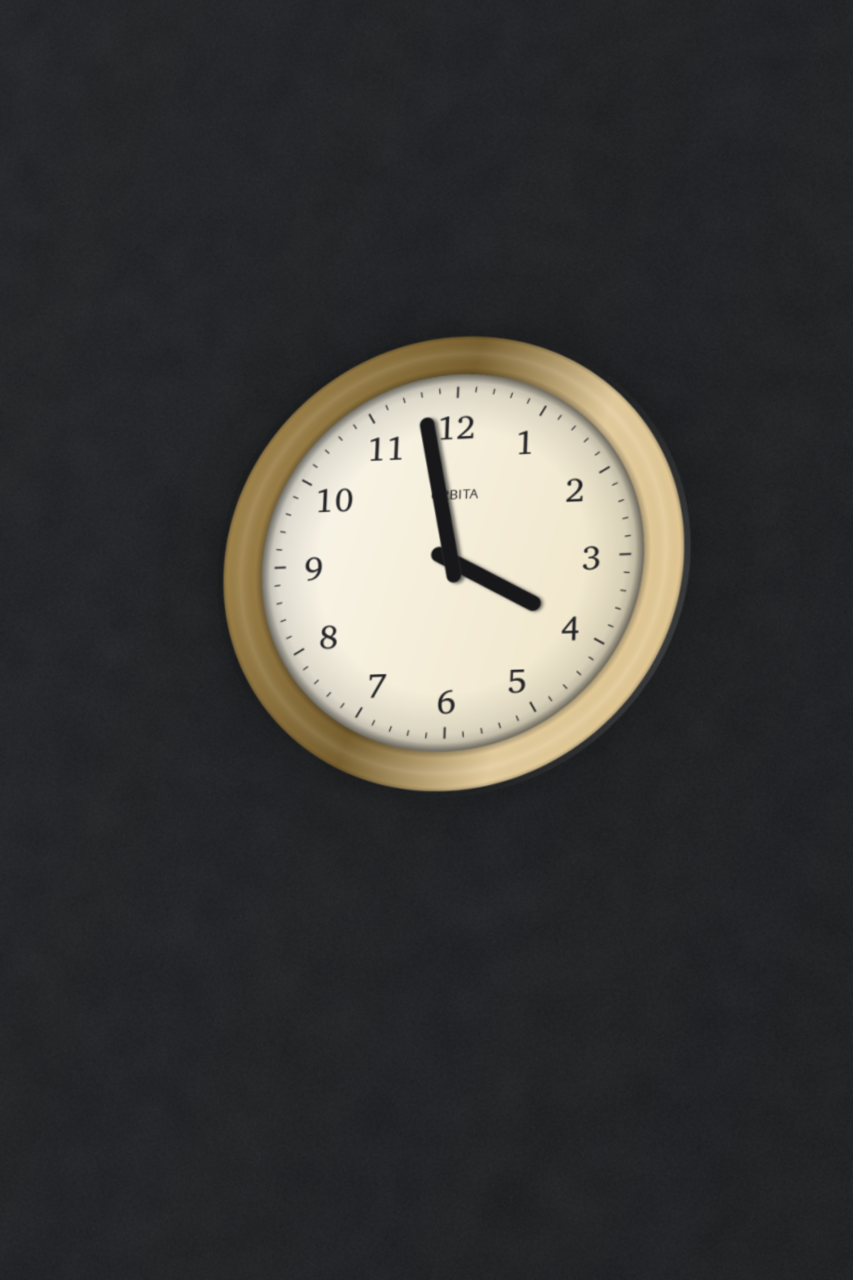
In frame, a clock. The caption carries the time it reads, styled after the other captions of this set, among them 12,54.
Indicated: 3,58
